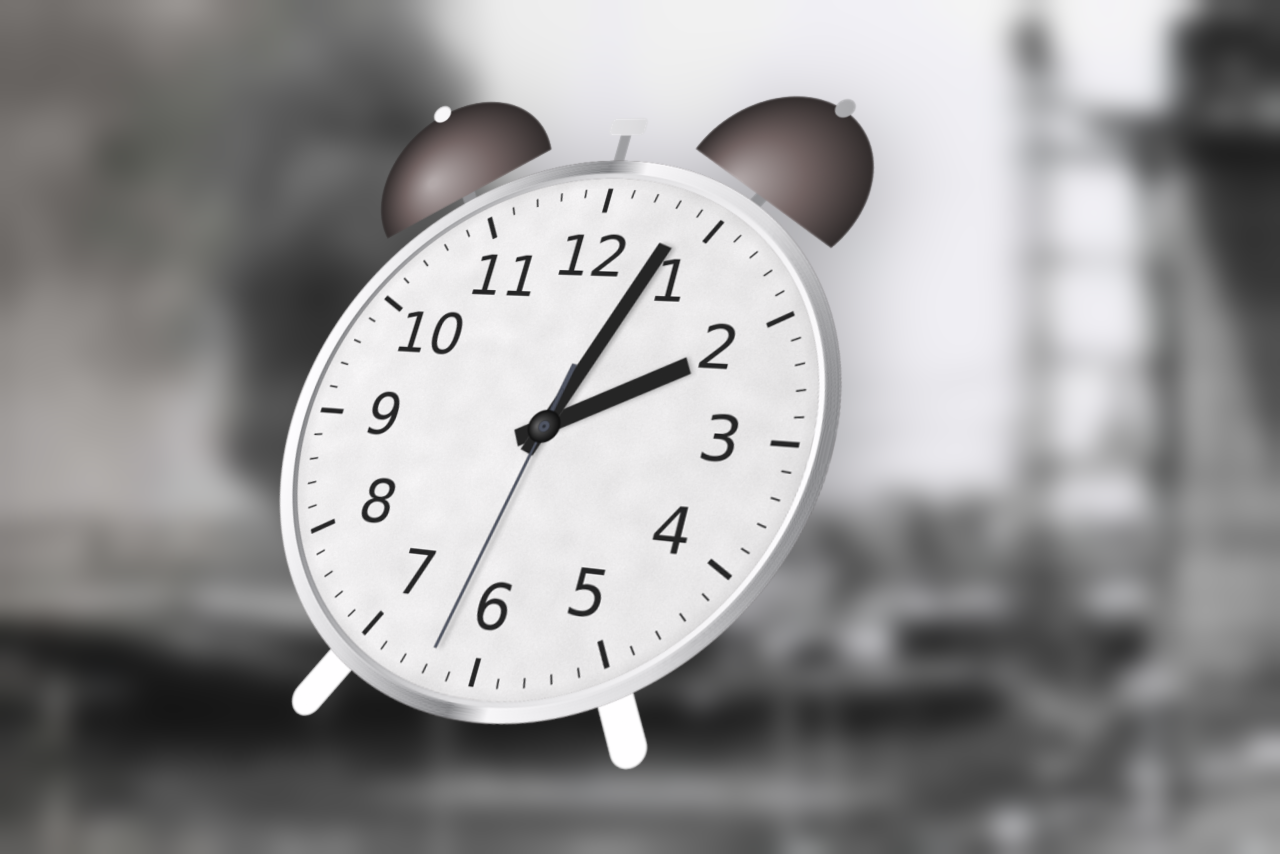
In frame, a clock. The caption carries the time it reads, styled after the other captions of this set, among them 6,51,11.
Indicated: 2,03,32
